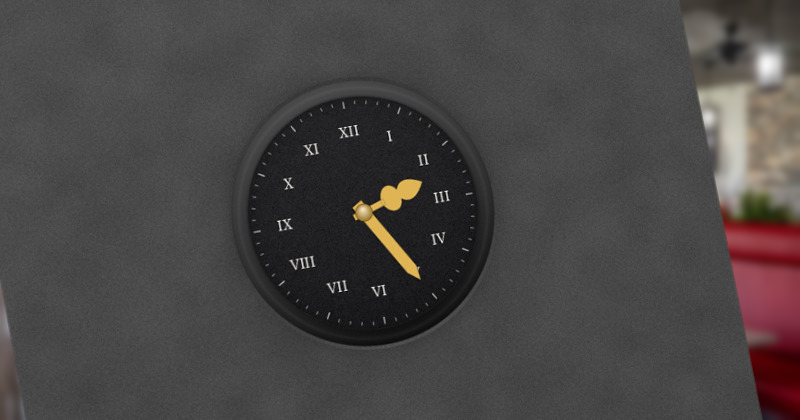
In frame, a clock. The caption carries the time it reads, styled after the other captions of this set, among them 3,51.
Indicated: 2,25
